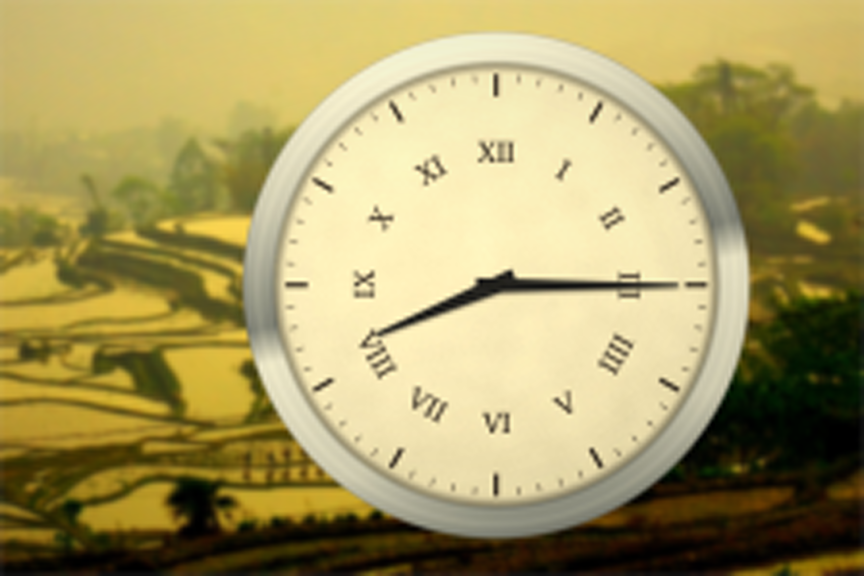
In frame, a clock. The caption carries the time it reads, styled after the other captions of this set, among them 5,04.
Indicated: 8,15
